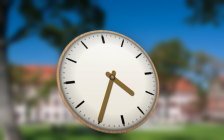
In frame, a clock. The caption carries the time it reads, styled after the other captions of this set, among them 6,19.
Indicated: 4,35
